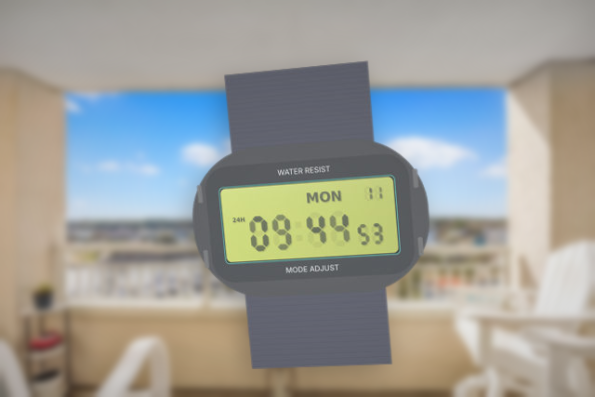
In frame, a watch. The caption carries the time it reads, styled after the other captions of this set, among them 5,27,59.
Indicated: 9,44,53
